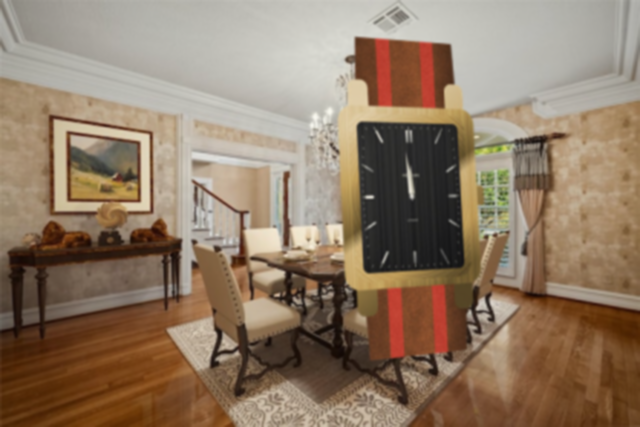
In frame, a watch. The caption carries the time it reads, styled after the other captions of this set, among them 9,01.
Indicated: 11,59
